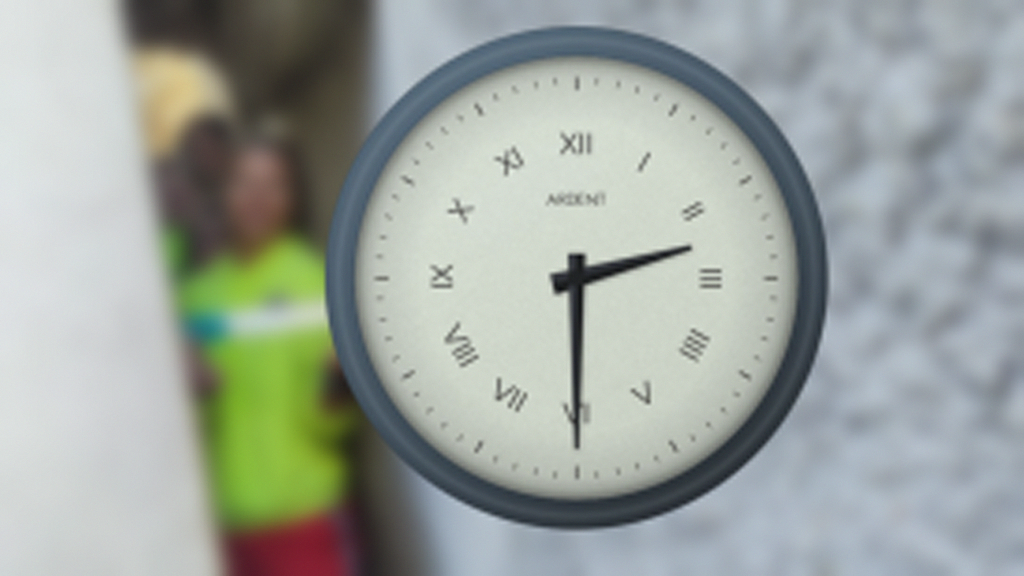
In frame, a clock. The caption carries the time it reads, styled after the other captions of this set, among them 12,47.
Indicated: 2,30
